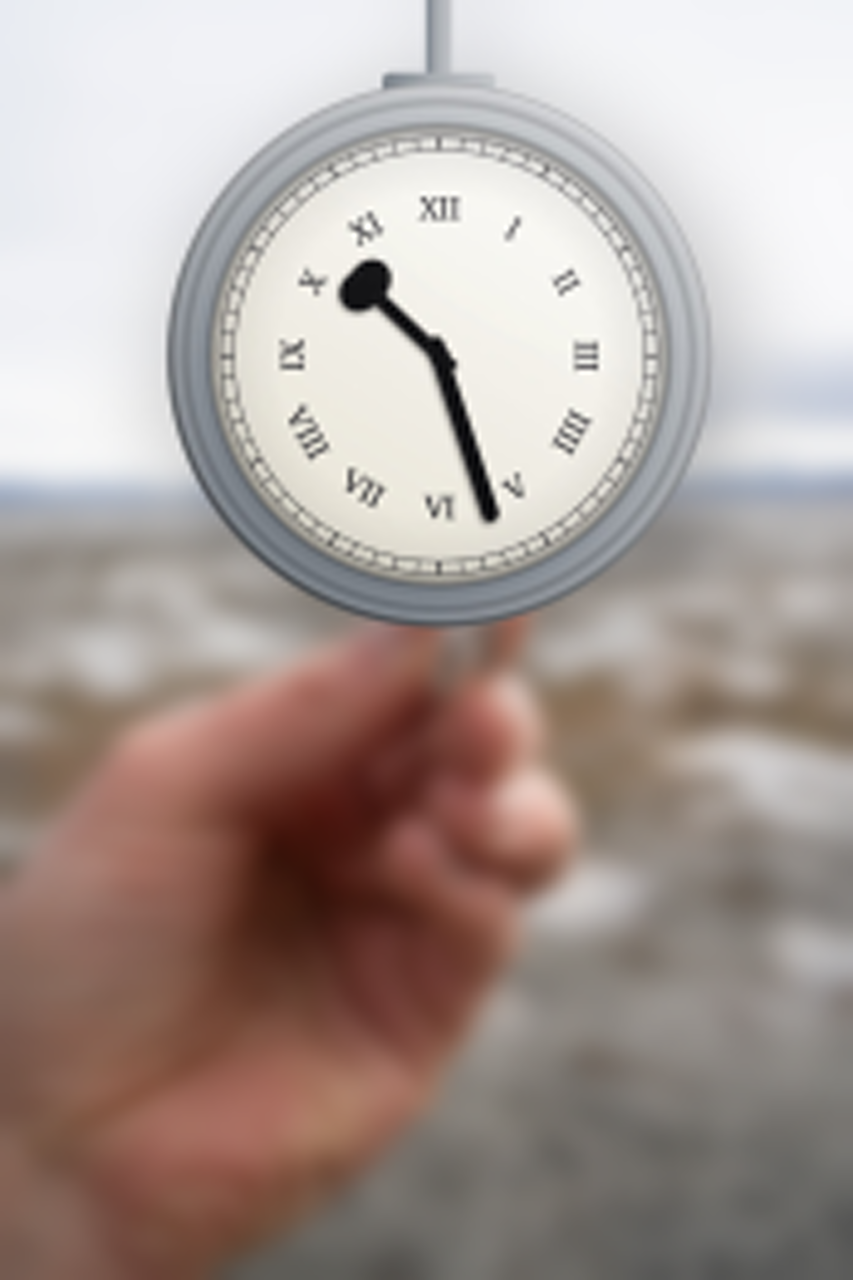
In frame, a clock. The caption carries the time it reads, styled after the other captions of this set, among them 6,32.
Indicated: 10,27
